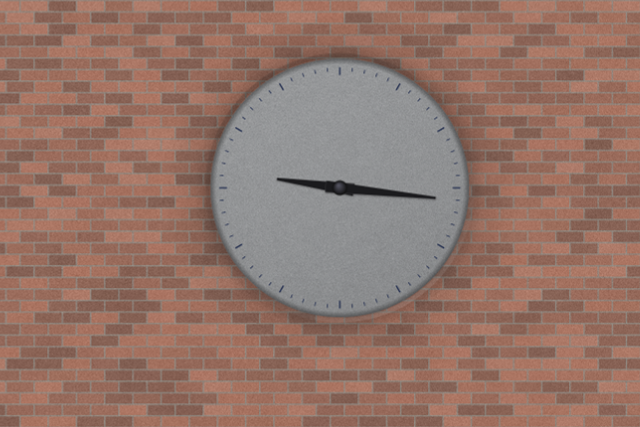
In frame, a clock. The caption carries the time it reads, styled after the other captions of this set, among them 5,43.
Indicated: 9,16
